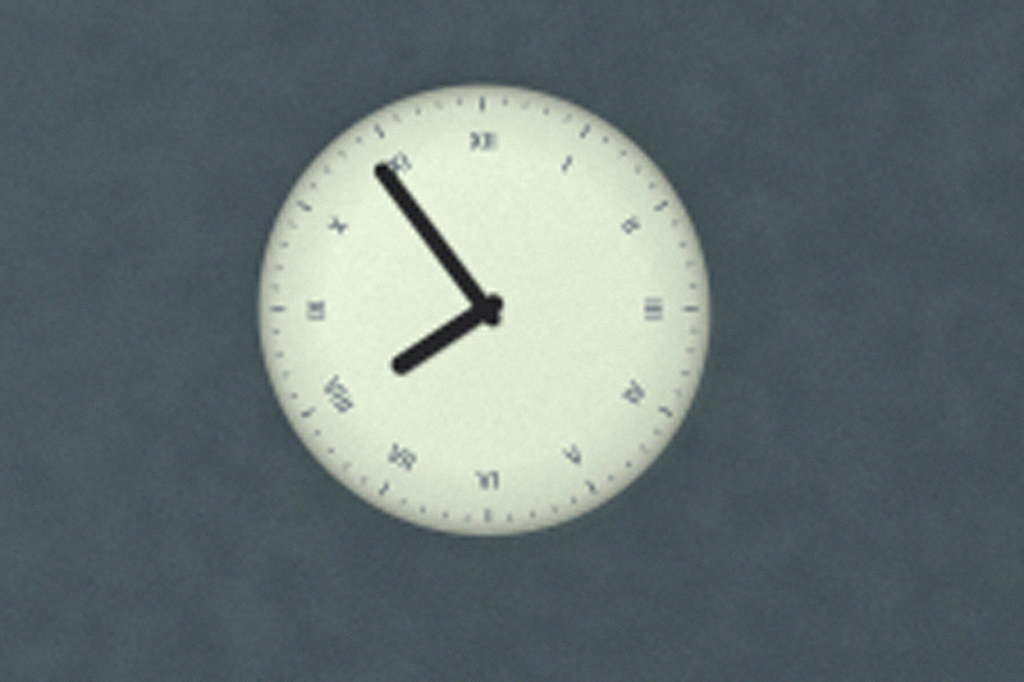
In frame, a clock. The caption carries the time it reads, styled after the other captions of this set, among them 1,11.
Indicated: 7,54
